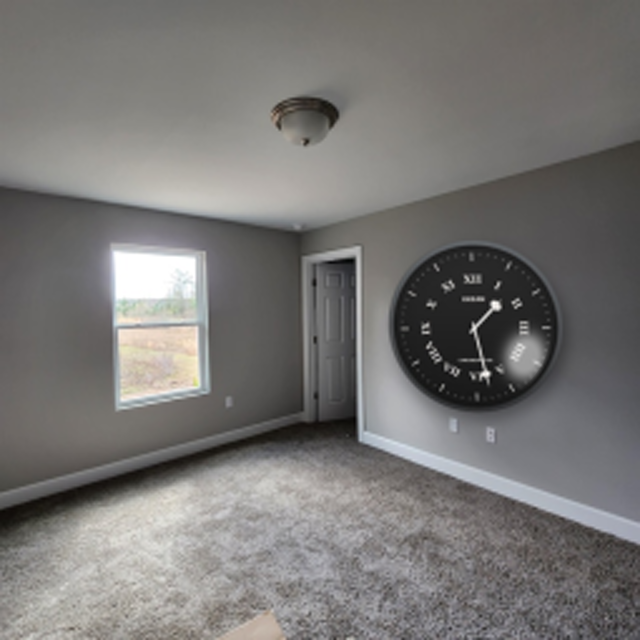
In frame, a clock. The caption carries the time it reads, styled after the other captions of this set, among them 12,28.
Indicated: 1,28
